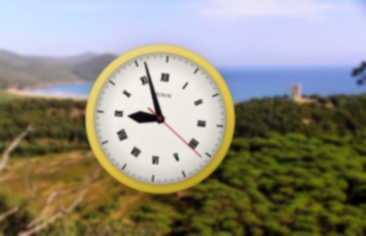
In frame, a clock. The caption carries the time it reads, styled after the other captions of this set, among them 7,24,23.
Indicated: 8,56,21
